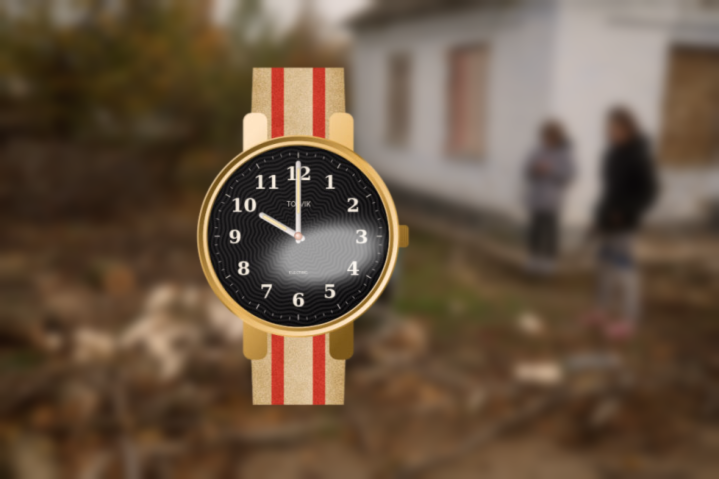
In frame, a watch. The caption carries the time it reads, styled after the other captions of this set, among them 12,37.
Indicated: 10,00
